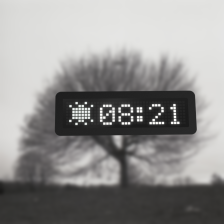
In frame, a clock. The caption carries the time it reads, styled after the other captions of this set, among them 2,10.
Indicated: 8,21
